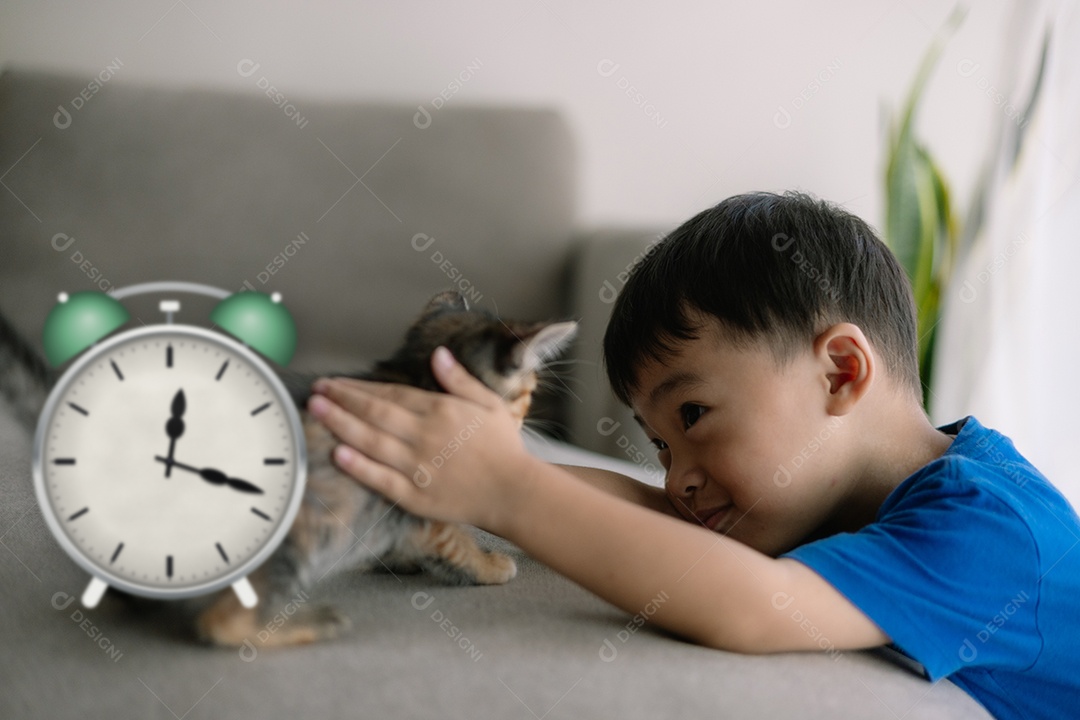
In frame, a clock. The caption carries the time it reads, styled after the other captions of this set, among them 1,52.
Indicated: 12,18
